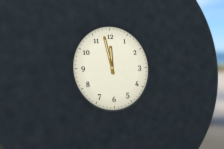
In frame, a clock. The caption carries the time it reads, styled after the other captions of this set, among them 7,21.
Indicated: 11,58
